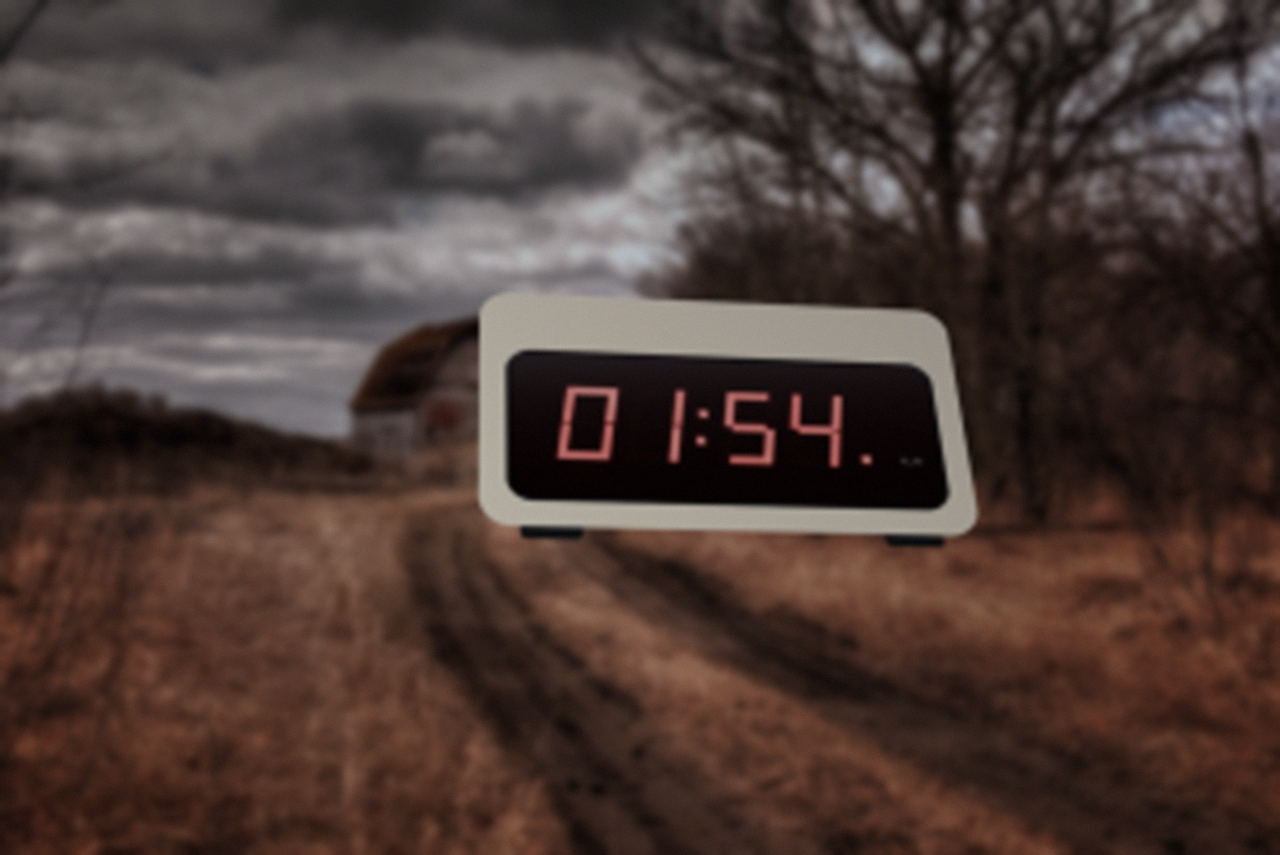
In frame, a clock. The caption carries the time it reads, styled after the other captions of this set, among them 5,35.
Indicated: 1,54
